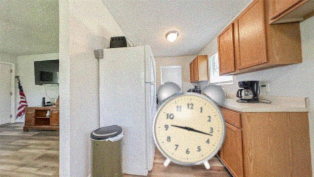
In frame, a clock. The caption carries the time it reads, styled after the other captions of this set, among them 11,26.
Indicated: 9,17
